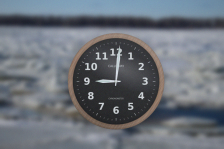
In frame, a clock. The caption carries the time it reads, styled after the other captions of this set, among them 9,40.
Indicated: 9,01
